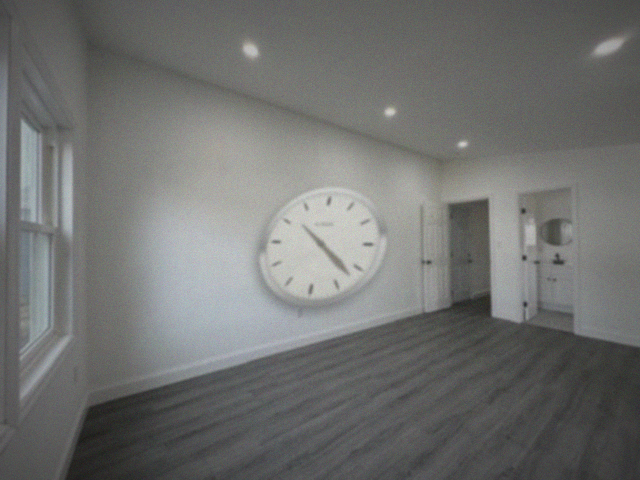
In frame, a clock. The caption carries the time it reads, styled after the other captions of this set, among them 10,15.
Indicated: 10,22
